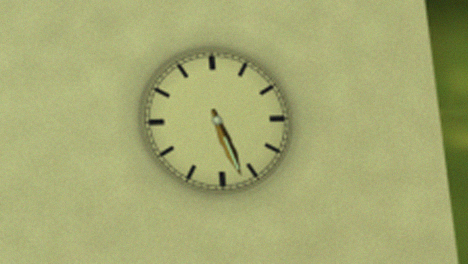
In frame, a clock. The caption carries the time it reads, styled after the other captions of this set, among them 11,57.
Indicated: 5,27
